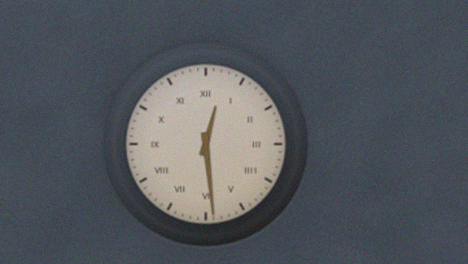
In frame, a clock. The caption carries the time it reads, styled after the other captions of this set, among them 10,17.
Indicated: 12,29
